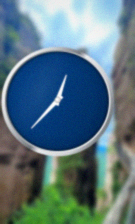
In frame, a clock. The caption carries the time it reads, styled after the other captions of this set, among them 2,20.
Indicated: 12,37
